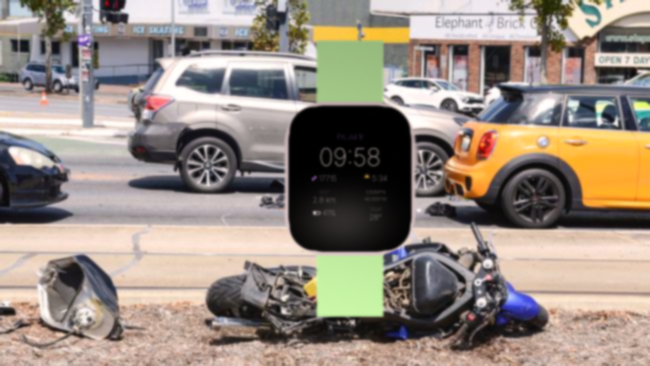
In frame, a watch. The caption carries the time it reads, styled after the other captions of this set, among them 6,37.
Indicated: 9,58
